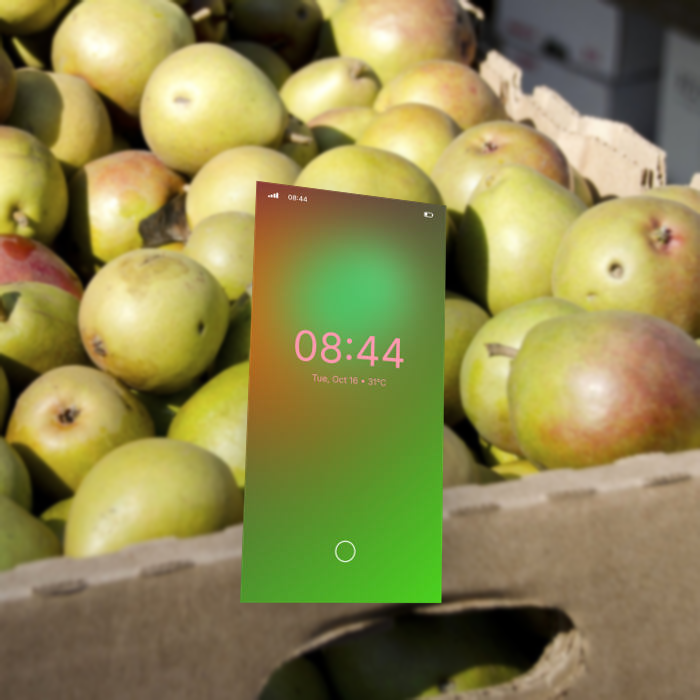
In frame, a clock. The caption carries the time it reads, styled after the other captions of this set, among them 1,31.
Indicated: 8,44
